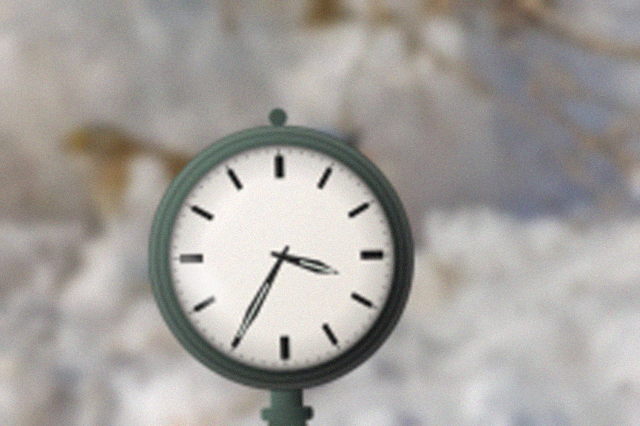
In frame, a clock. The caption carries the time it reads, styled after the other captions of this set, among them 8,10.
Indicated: 3,35
